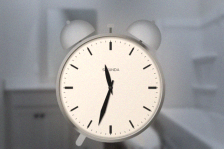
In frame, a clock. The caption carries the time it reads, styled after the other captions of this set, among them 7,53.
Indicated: 11,33
